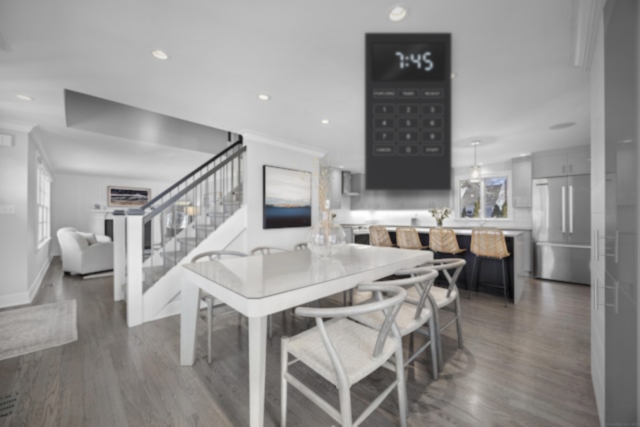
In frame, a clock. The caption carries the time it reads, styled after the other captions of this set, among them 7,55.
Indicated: 7,45
